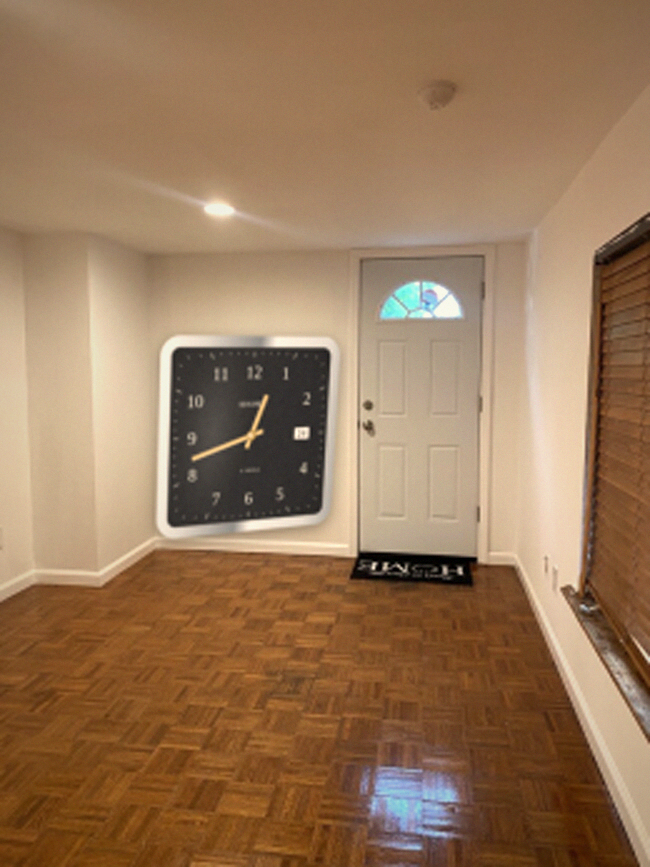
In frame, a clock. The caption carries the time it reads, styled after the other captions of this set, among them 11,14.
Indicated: 12,42
